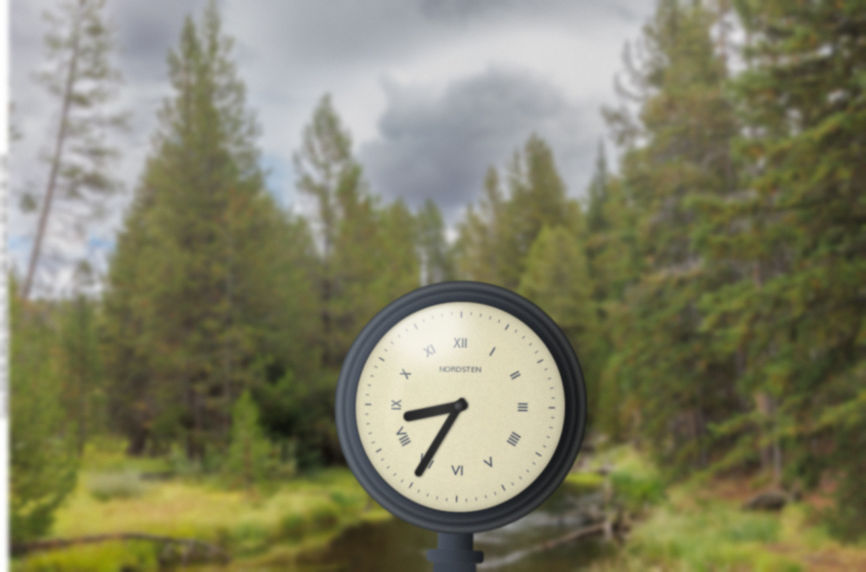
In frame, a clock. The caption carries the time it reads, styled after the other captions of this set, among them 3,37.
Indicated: 8,35
